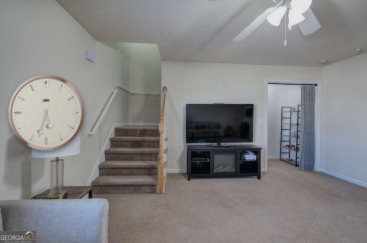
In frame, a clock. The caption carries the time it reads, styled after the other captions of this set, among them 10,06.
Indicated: 5,33
